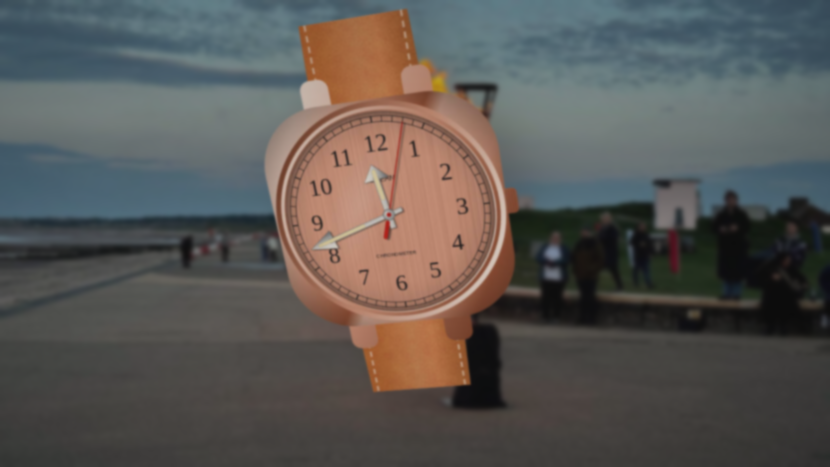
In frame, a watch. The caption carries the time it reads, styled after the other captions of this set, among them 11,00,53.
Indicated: 11,42,03
